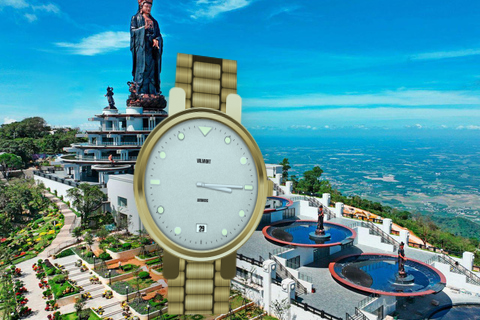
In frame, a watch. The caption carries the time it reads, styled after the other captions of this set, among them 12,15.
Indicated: 3,15
